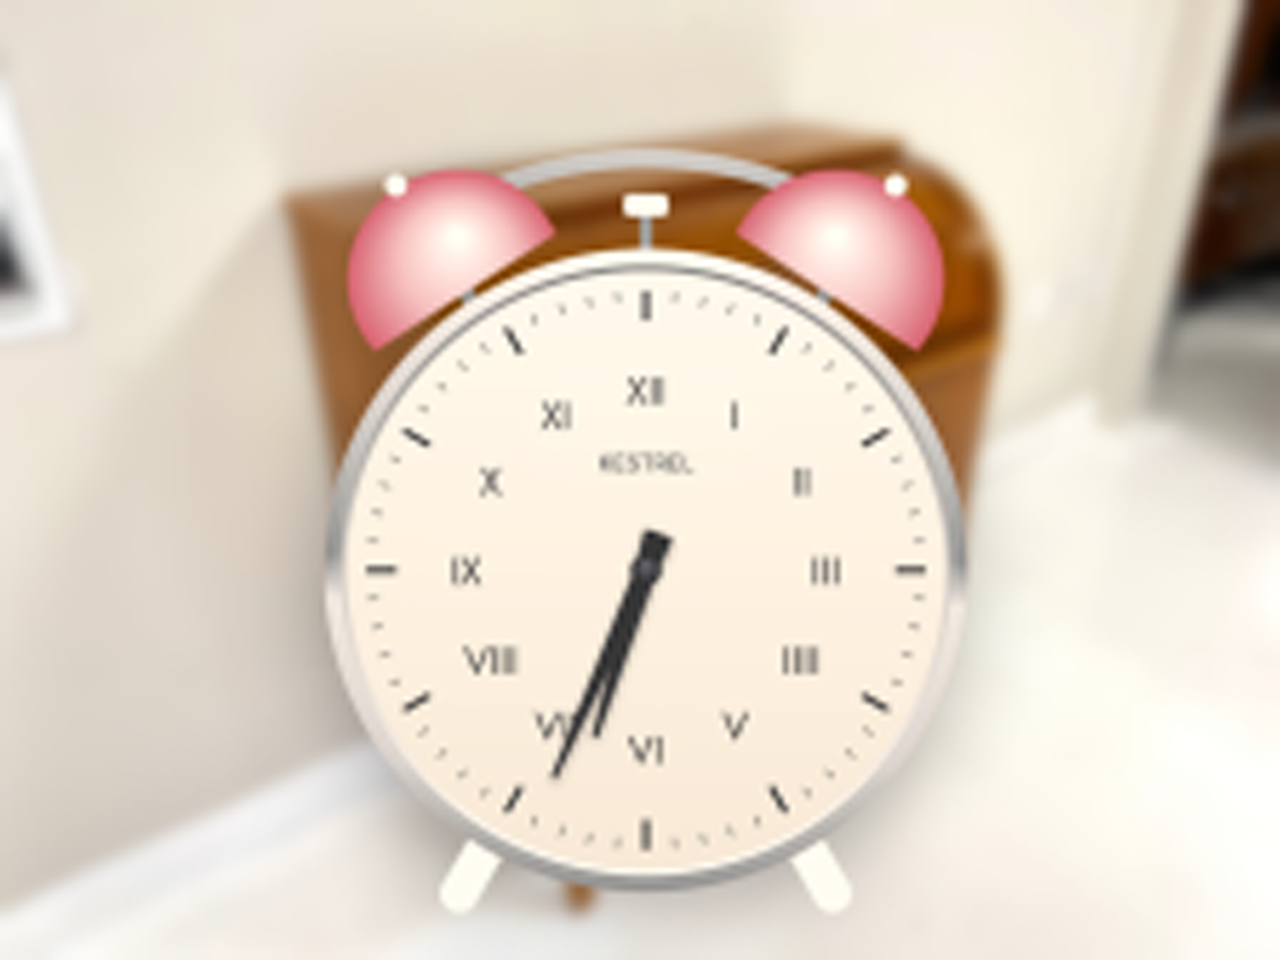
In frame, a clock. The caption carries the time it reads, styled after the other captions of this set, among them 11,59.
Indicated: 6,34
